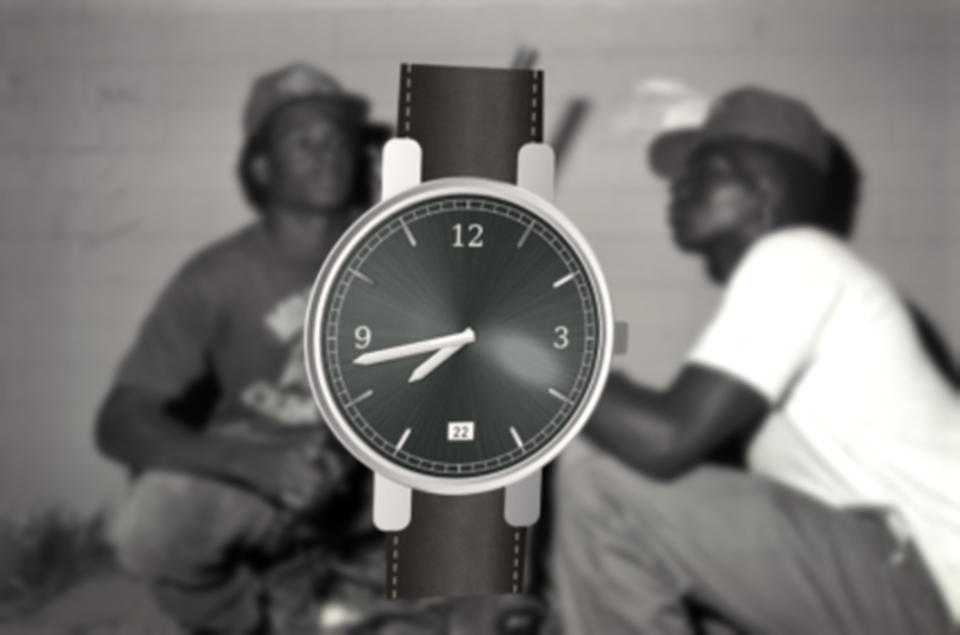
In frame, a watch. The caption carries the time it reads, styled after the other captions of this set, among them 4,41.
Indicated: 7,43
